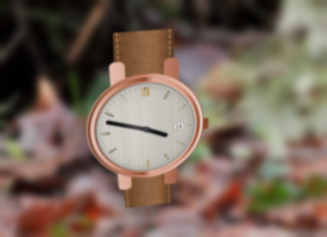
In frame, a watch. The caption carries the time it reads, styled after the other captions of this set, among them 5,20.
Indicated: 3,48
